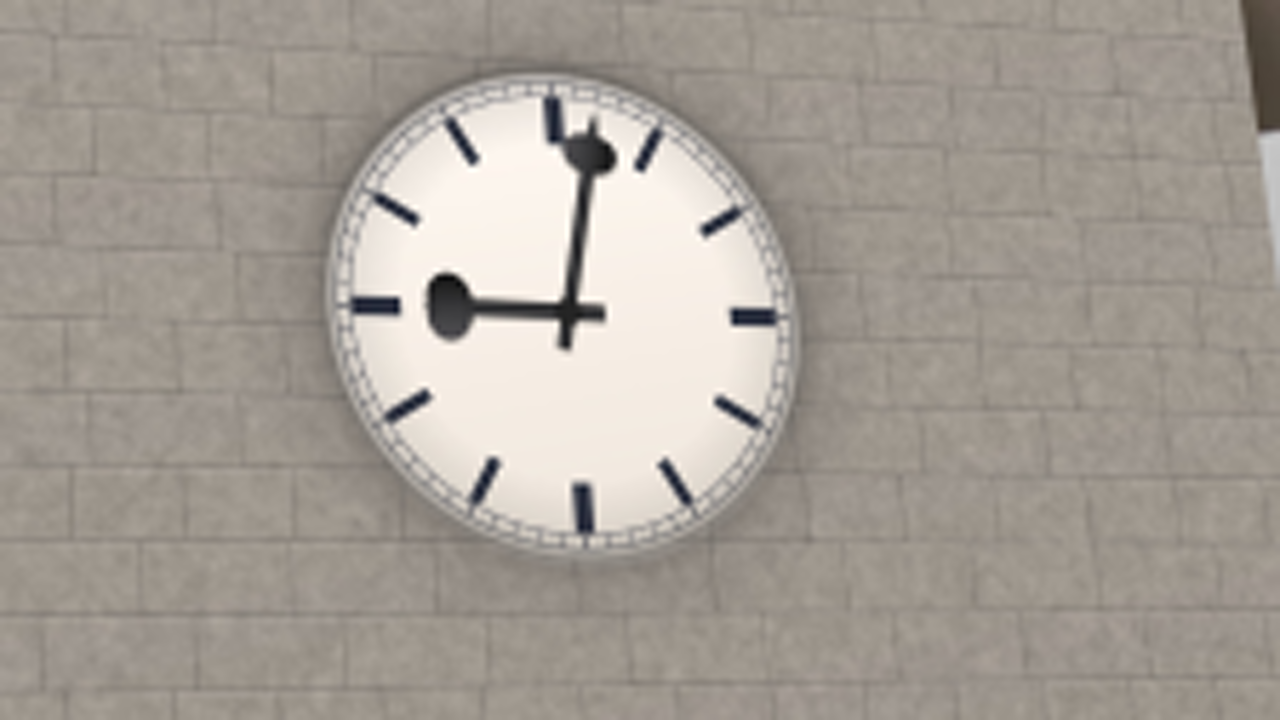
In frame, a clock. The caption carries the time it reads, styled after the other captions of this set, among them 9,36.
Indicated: 9,02
